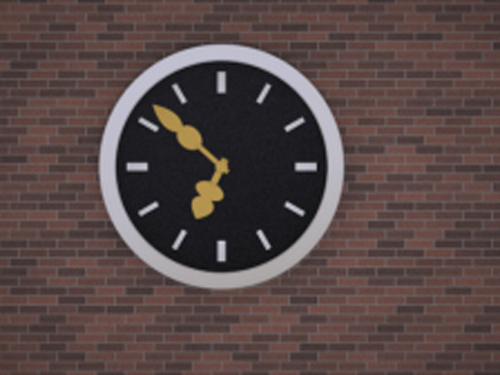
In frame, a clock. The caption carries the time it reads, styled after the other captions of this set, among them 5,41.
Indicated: 6,52
